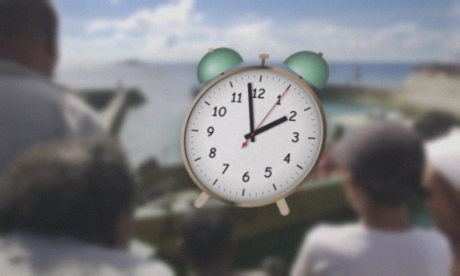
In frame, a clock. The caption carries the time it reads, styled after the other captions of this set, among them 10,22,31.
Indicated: 1,58,05
